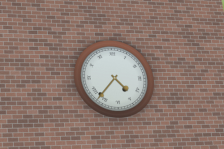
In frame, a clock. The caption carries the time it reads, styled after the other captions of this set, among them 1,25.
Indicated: 4,37
